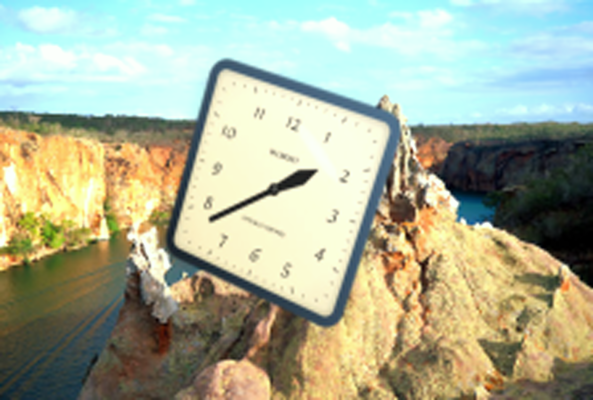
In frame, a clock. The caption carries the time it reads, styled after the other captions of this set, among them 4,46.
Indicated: 1,38
